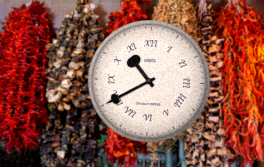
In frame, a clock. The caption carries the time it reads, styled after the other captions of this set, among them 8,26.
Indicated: 10,40
